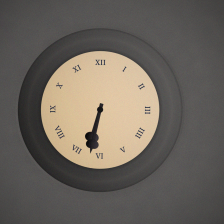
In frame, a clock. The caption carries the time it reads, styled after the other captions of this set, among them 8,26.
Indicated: 6,32
